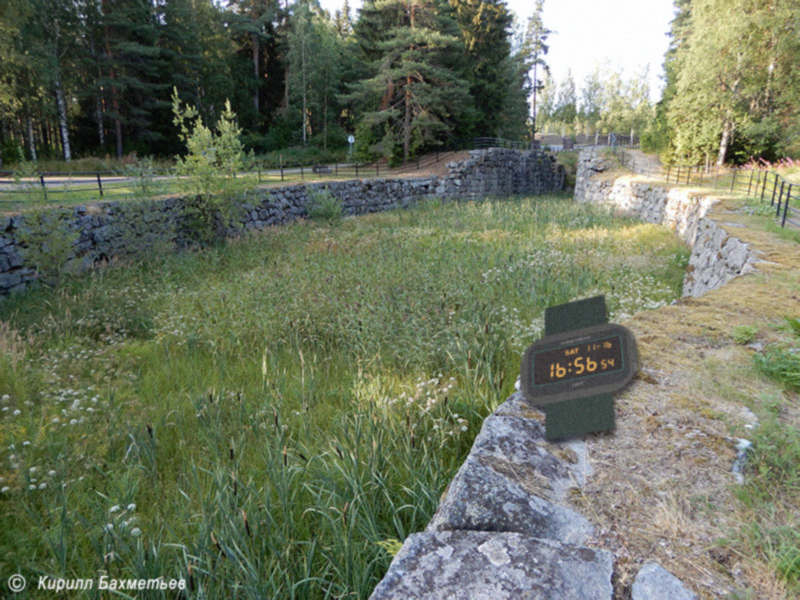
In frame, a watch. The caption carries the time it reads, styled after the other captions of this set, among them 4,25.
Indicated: 16,56
